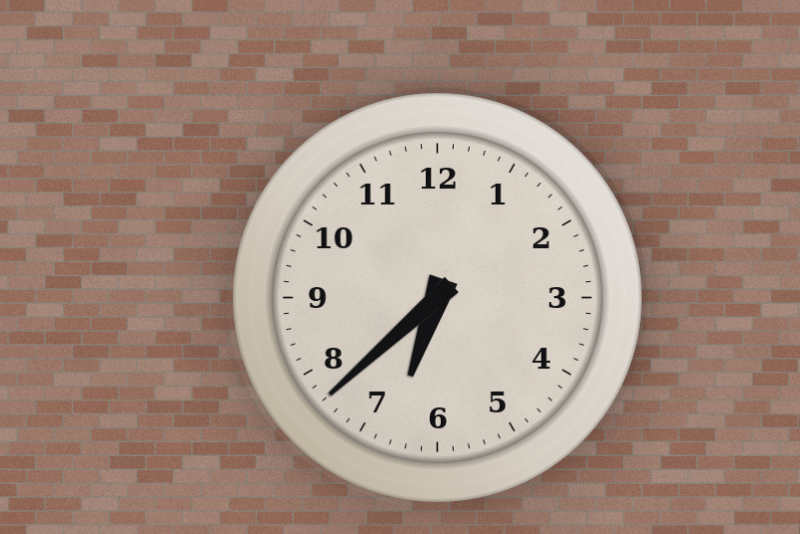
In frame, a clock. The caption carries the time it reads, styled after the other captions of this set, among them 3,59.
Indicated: 6,38
